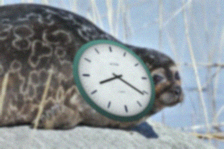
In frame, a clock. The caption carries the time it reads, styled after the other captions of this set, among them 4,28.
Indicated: 8,21
